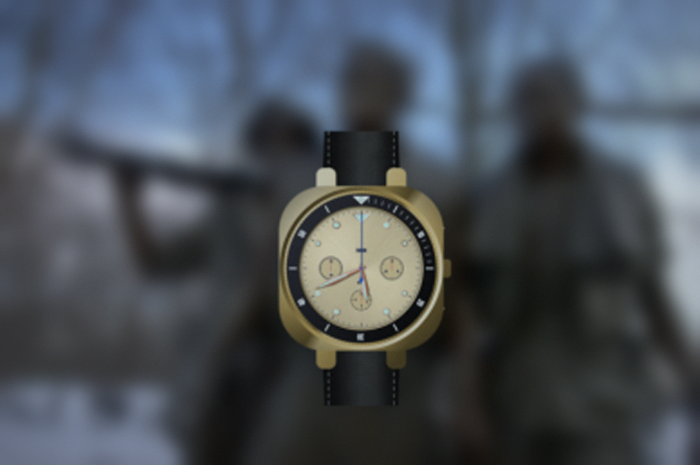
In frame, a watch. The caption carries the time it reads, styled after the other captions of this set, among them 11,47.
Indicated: 5,41
